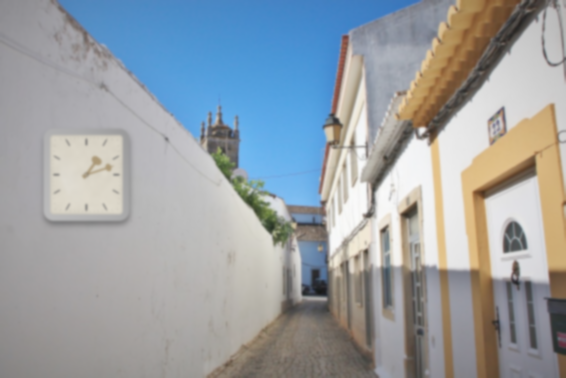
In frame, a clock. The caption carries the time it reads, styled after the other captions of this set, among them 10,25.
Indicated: 1,12
